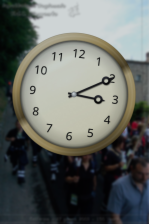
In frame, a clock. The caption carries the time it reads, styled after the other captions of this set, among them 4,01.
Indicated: 3,10
